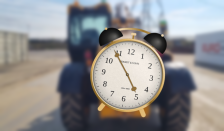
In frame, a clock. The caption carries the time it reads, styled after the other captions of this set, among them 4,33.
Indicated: 4,54
